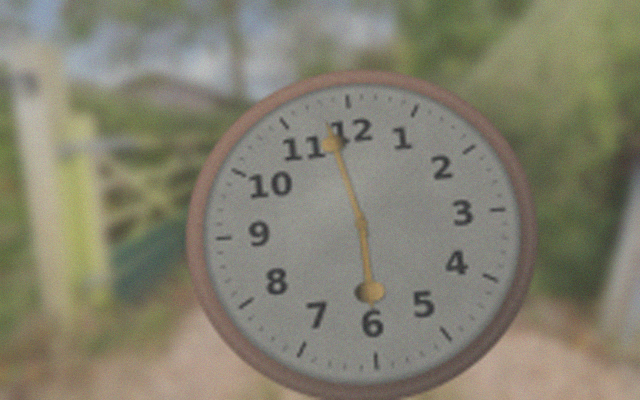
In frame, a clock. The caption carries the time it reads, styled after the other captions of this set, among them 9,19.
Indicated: 5,58
